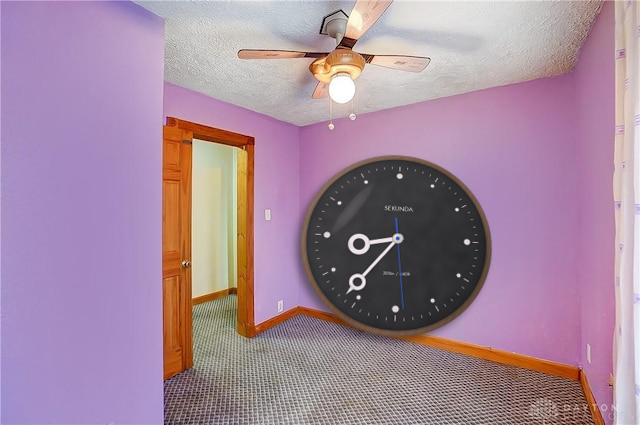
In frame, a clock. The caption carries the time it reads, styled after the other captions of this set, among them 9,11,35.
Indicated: 8,36,29
